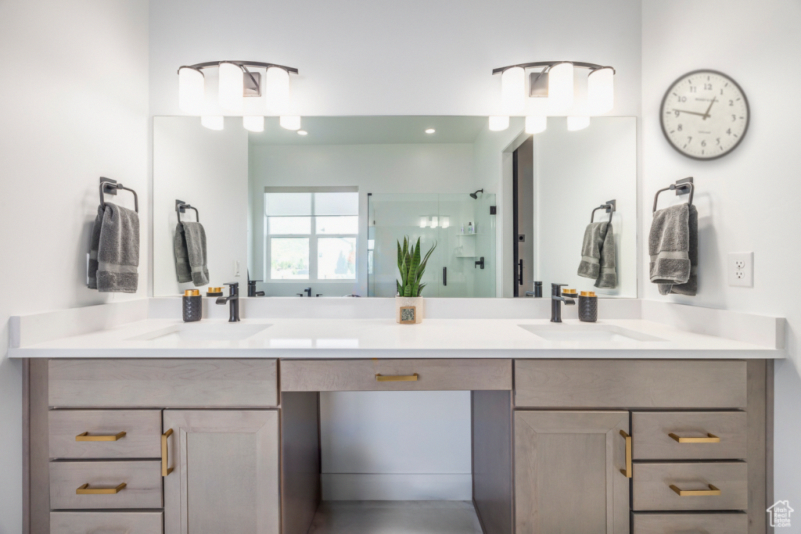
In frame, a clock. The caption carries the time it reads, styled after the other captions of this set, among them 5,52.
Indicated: 12,46
